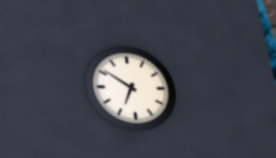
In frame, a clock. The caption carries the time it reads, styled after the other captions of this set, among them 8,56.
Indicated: 6,51
